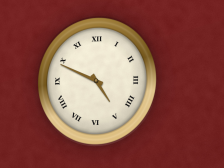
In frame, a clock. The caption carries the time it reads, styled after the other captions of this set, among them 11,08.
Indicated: 4,49
